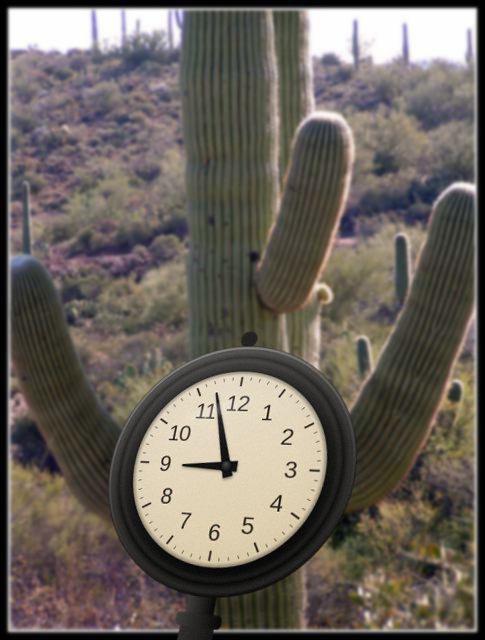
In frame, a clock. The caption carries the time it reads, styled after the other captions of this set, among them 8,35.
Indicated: 8,57
